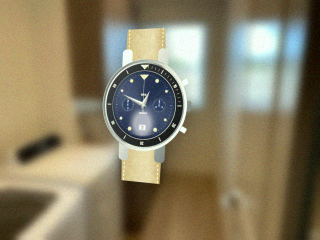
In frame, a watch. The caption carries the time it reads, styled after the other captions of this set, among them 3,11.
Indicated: 12,49
